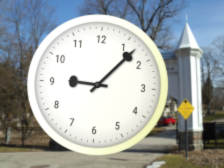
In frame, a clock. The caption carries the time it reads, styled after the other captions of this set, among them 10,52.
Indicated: 9,07
